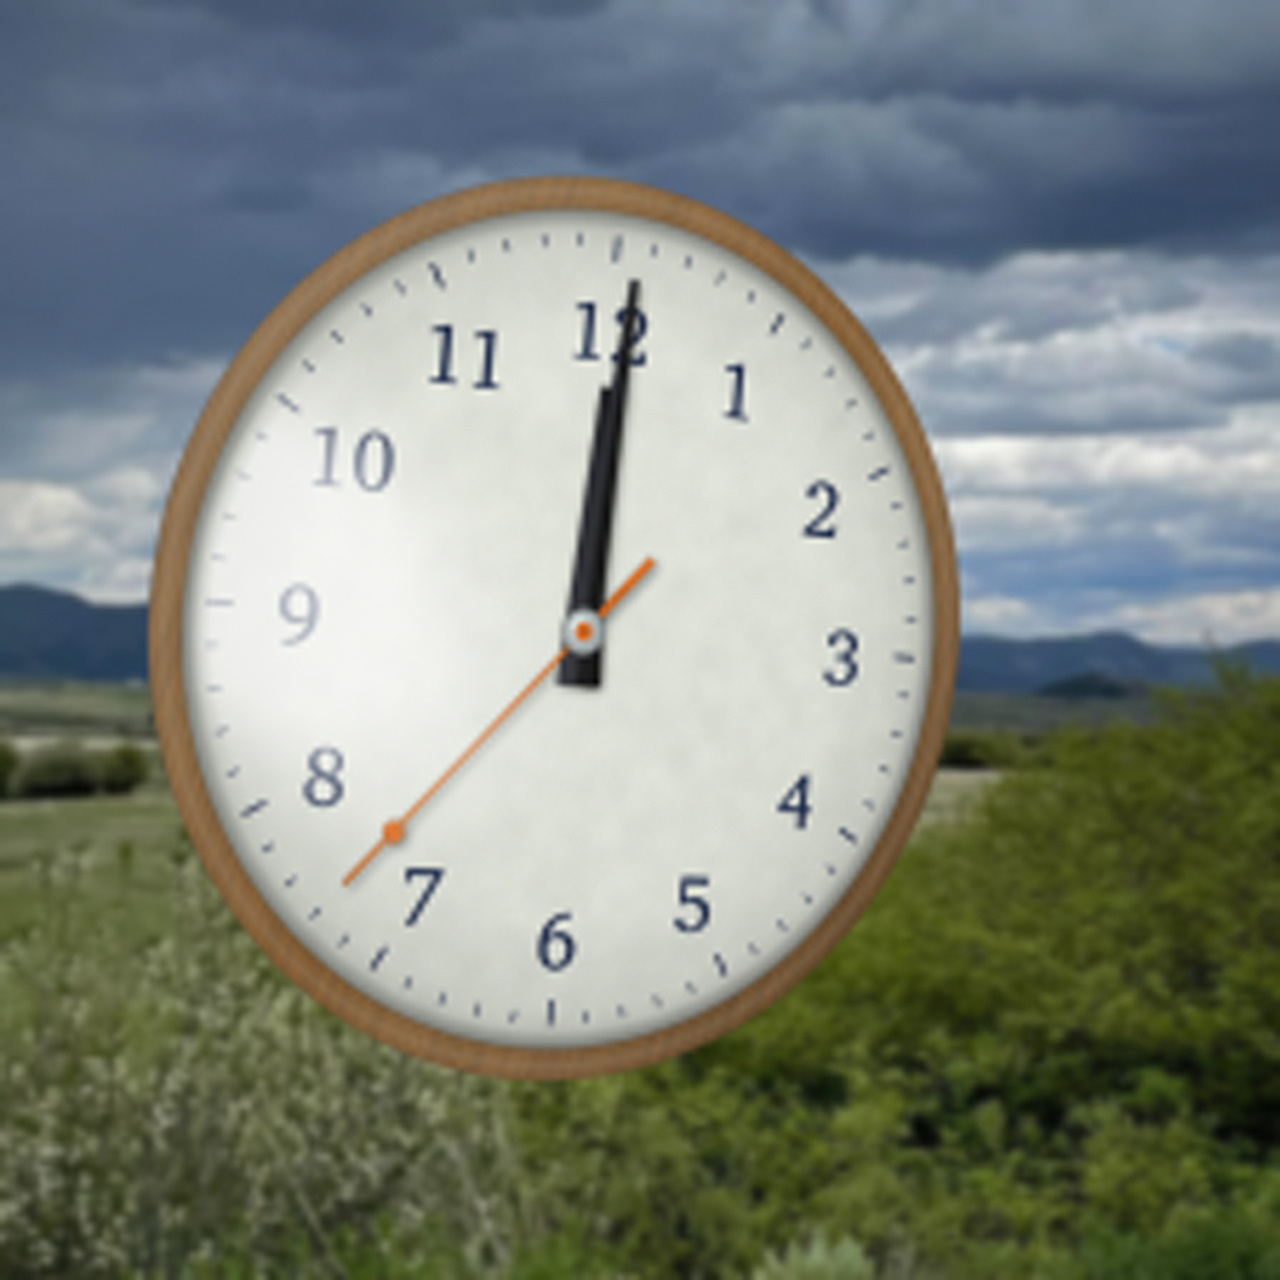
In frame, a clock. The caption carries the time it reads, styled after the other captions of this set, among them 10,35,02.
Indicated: 12,00,37
